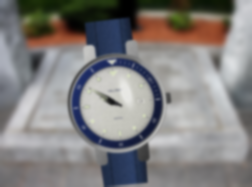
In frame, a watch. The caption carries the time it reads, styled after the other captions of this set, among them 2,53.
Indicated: 9,51
